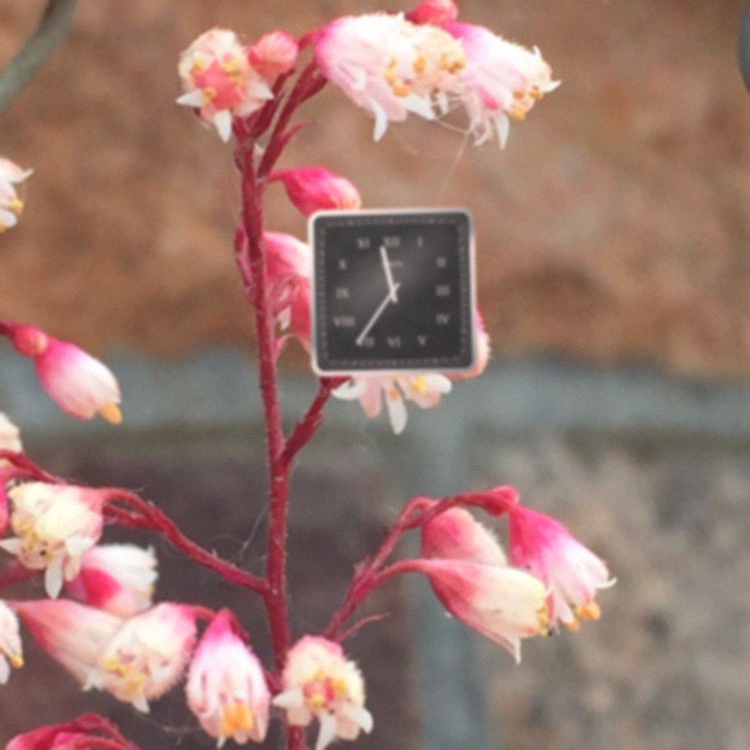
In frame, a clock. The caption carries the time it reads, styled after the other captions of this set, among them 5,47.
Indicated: 11,36
